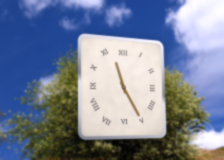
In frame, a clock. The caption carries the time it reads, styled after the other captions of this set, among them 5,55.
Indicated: 11,25
